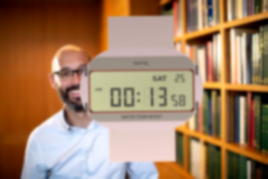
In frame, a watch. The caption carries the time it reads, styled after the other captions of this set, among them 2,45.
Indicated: 0,13
